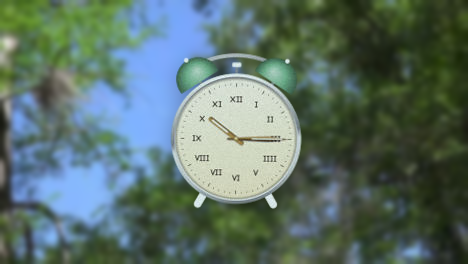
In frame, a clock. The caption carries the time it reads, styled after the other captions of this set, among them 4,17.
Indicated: 10,15
